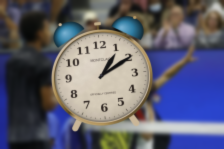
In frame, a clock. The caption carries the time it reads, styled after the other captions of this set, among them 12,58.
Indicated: 1,10
